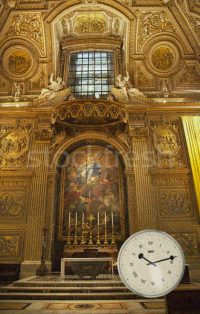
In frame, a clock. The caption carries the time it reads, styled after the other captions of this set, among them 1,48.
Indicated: 10,13
